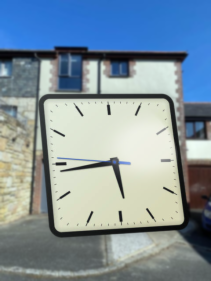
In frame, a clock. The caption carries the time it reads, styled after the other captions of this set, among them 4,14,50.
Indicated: 5,43,46
